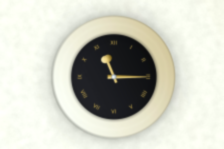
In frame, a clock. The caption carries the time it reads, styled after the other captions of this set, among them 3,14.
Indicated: 11,15
